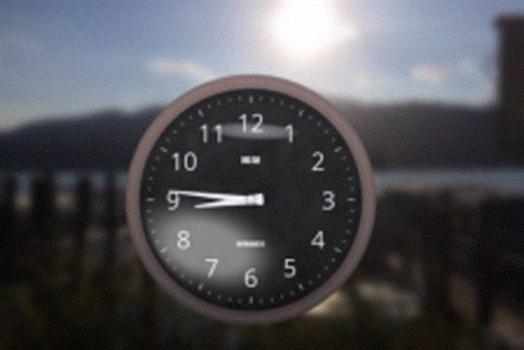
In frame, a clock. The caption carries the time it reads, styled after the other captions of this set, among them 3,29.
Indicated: 8,46
